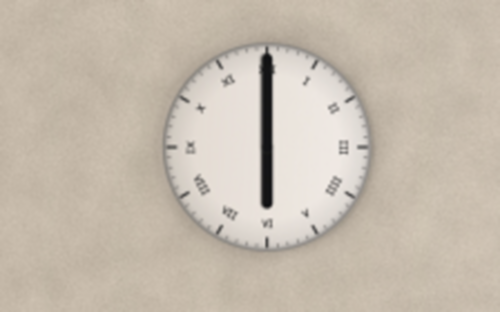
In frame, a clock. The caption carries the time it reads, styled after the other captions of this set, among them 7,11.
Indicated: 6,00
